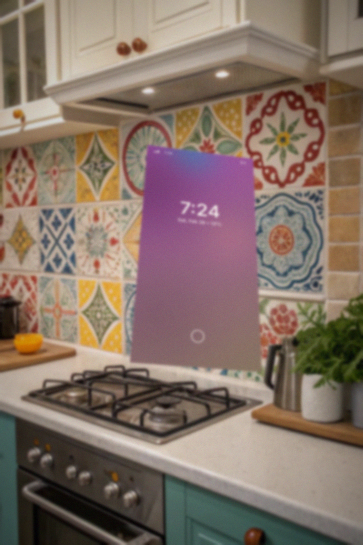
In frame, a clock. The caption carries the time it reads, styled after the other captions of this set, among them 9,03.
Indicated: 7,24
